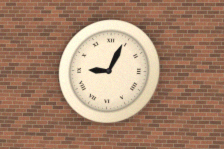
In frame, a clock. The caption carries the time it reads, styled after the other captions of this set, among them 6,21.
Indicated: 9,04
